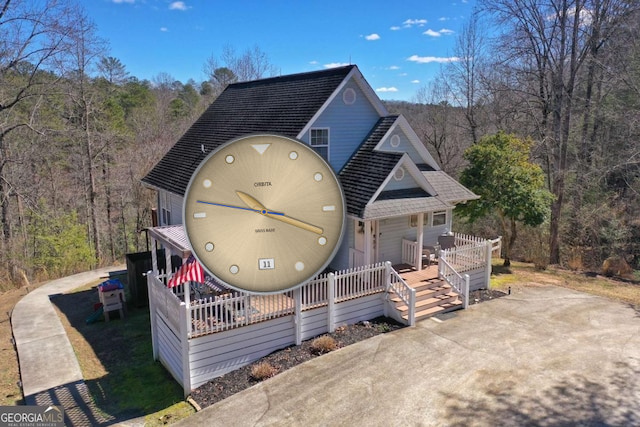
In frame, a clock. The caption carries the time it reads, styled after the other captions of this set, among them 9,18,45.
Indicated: 10,18,47
